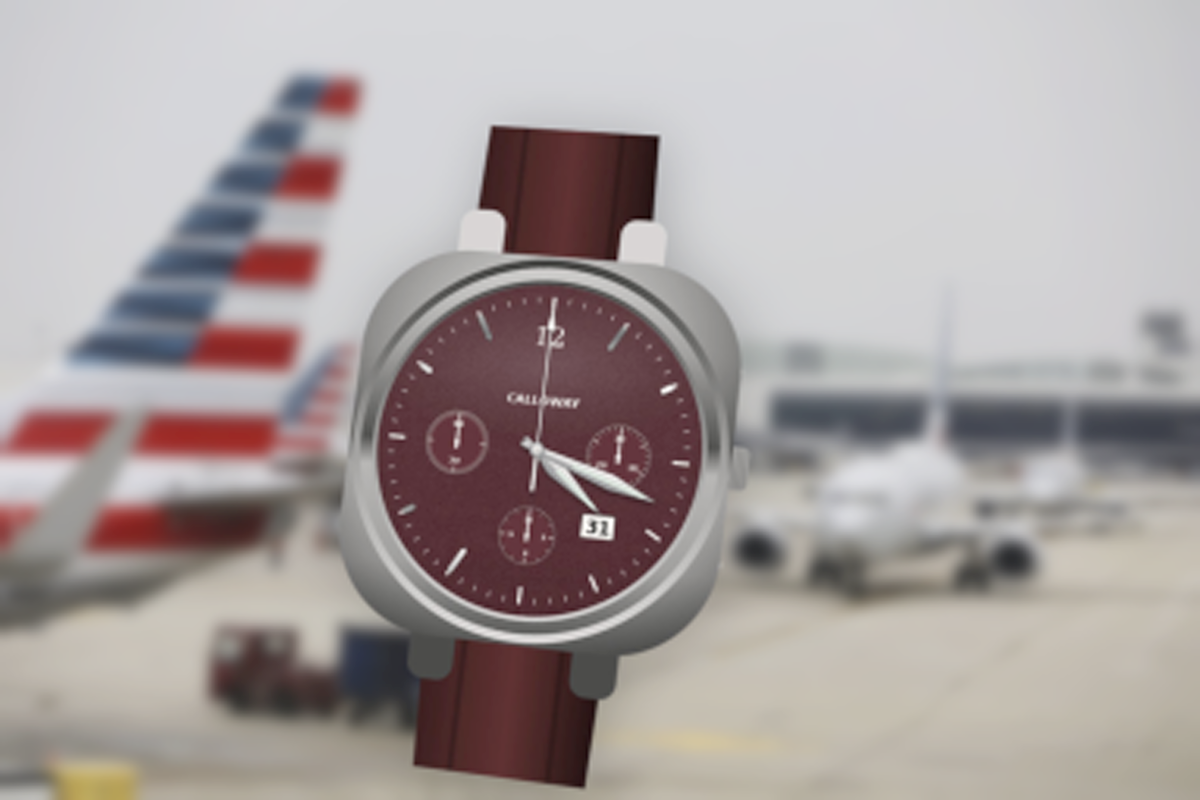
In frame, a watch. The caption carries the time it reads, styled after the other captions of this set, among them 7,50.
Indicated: 4,18
